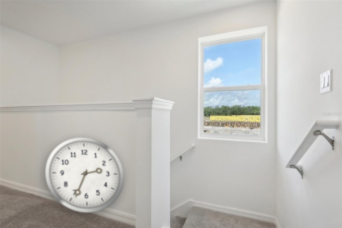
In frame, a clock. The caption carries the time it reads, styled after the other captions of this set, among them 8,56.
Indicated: 2,34
